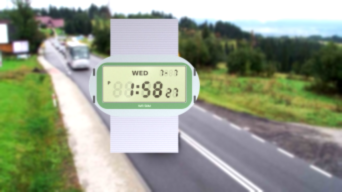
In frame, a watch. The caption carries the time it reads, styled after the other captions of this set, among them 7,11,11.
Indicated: 1,58,27
